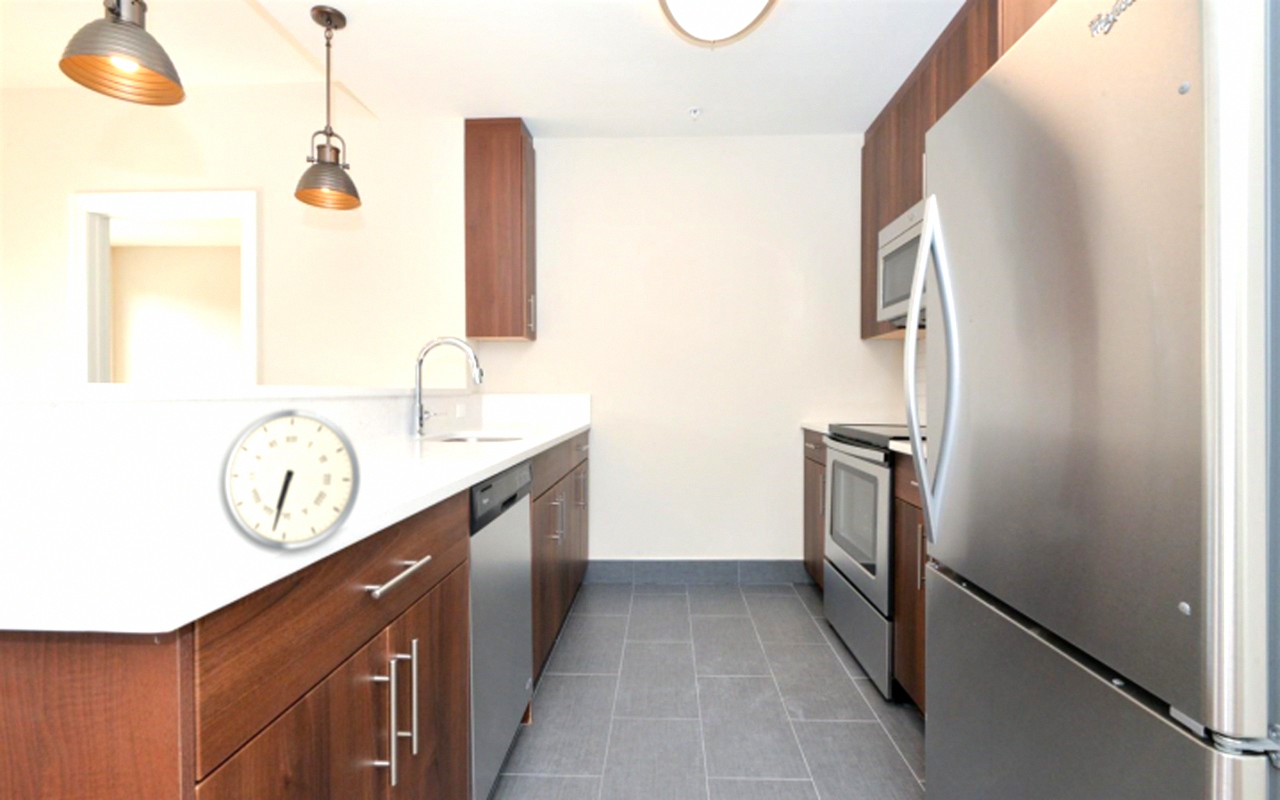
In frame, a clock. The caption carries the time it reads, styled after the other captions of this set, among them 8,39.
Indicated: 6,32
